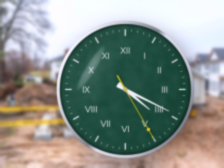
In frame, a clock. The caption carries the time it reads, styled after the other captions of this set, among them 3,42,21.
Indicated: 4,19,25
